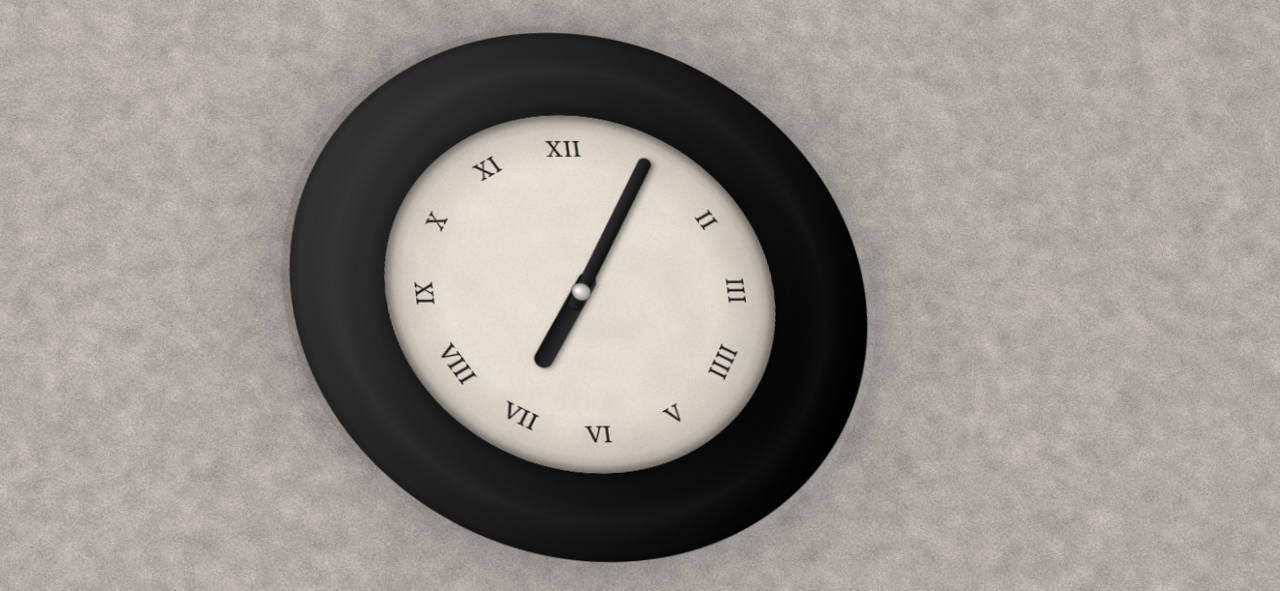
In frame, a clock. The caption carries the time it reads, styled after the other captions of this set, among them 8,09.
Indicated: 7,05
